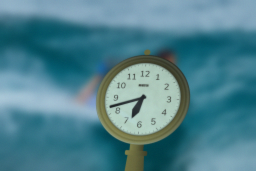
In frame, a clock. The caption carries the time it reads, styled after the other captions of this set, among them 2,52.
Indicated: 6,42
